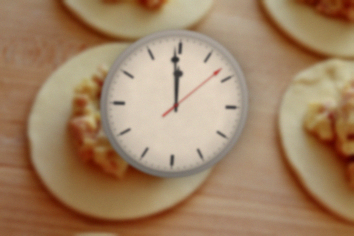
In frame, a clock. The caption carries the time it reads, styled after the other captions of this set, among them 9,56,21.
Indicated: 11,59,08
